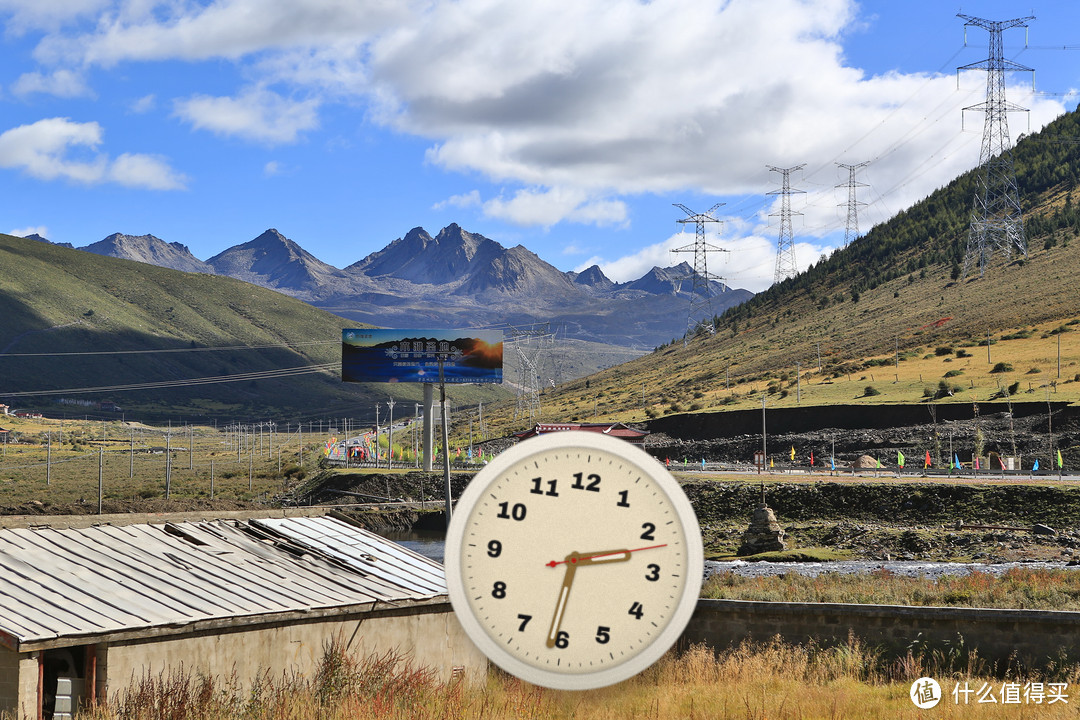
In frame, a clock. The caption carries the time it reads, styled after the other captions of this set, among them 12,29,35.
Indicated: 2,31,12
